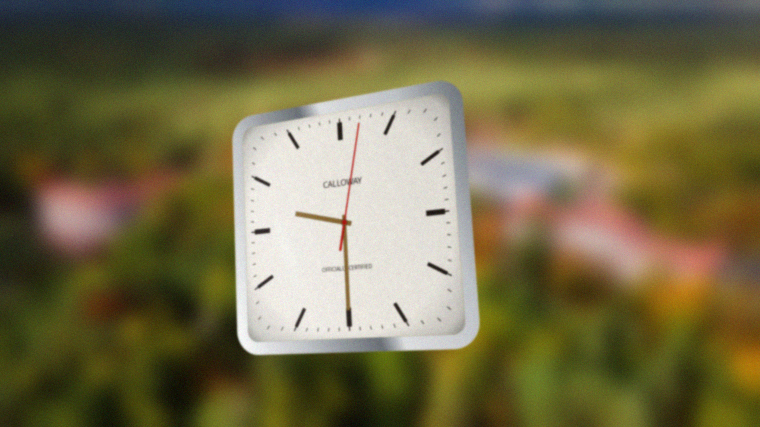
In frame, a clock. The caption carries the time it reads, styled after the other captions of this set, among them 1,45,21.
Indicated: 9,30,02
